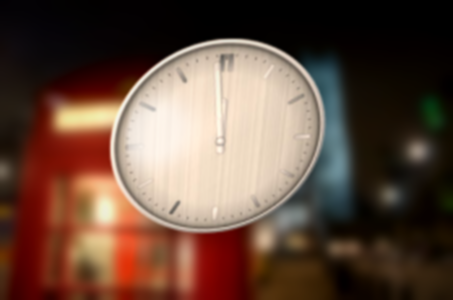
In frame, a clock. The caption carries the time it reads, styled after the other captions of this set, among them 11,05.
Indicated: 11,59
